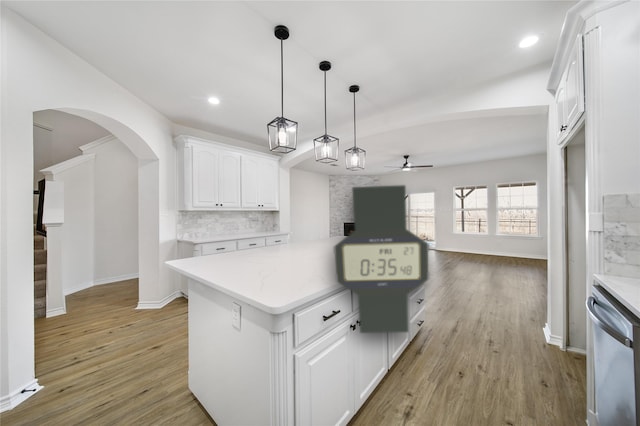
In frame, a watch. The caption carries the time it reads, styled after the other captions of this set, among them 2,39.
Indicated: 0,35
